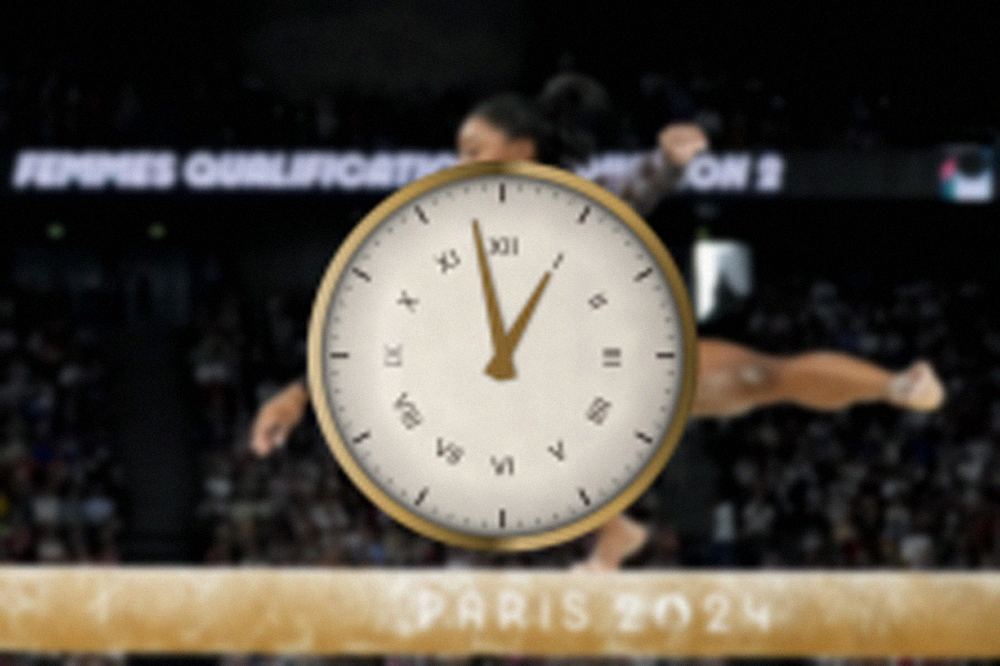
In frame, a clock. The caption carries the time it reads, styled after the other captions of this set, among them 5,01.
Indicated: 12,58
